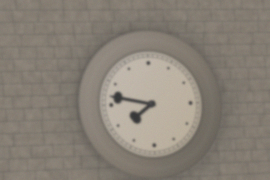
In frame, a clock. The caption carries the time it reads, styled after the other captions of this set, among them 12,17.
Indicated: 7,47
